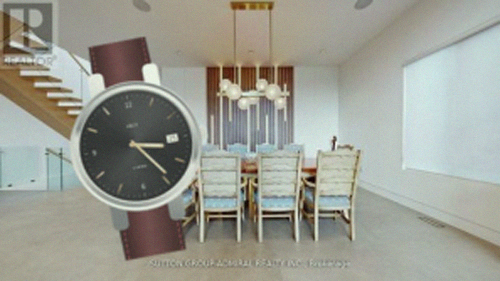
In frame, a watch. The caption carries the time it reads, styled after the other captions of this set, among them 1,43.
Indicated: 3,24
